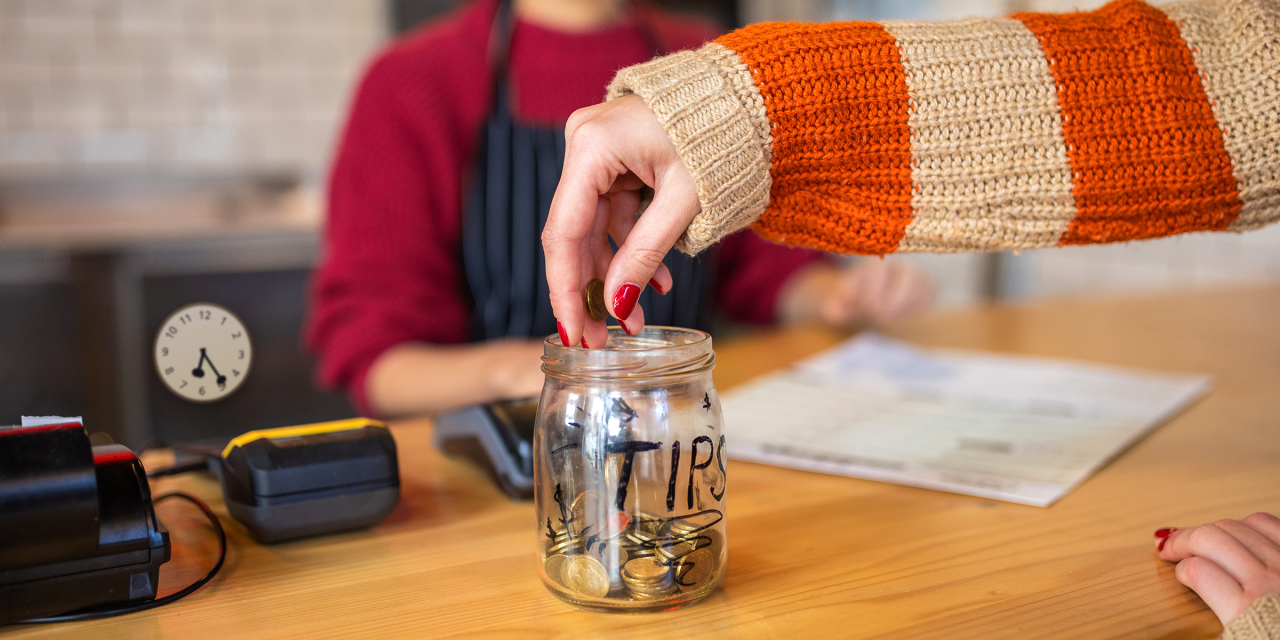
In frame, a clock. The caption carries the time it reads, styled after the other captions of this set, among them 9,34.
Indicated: 6,24
